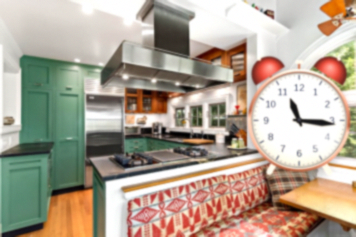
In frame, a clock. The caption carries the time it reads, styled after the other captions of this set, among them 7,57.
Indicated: 11,16
